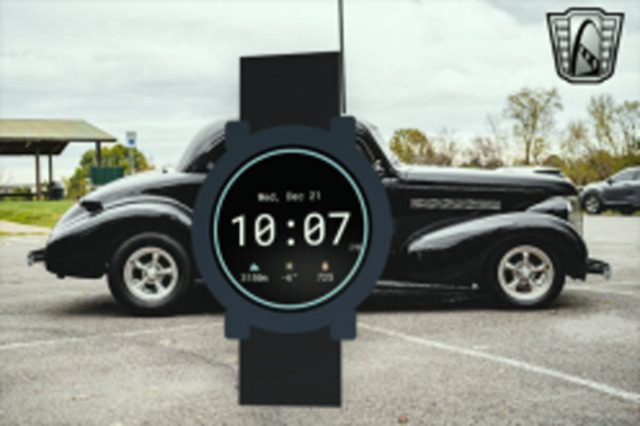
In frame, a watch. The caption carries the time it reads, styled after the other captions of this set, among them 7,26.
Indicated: 10,07
